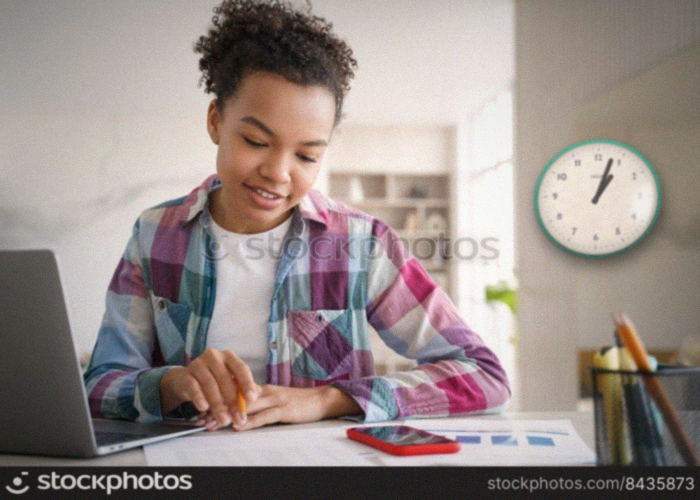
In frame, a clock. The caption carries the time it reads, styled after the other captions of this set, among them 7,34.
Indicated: 1,03
